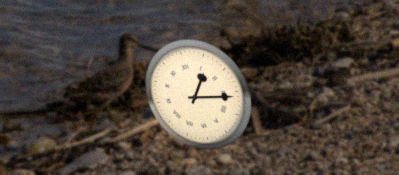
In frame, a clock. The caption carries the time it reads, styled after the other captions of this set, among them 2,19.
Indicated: 1,16
